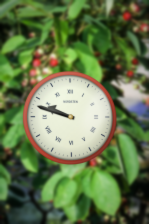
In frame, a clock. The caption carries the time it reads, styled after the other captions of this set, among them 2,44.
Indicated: 9,48
